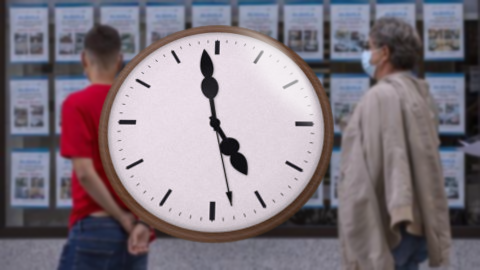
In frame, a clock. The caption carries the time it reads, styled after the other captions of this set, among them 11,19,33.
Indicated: 4,58,28
